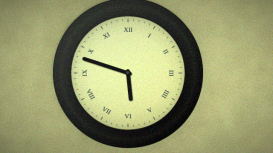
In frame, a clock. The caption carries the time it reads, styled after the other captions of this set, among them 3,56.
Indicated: 5,48
